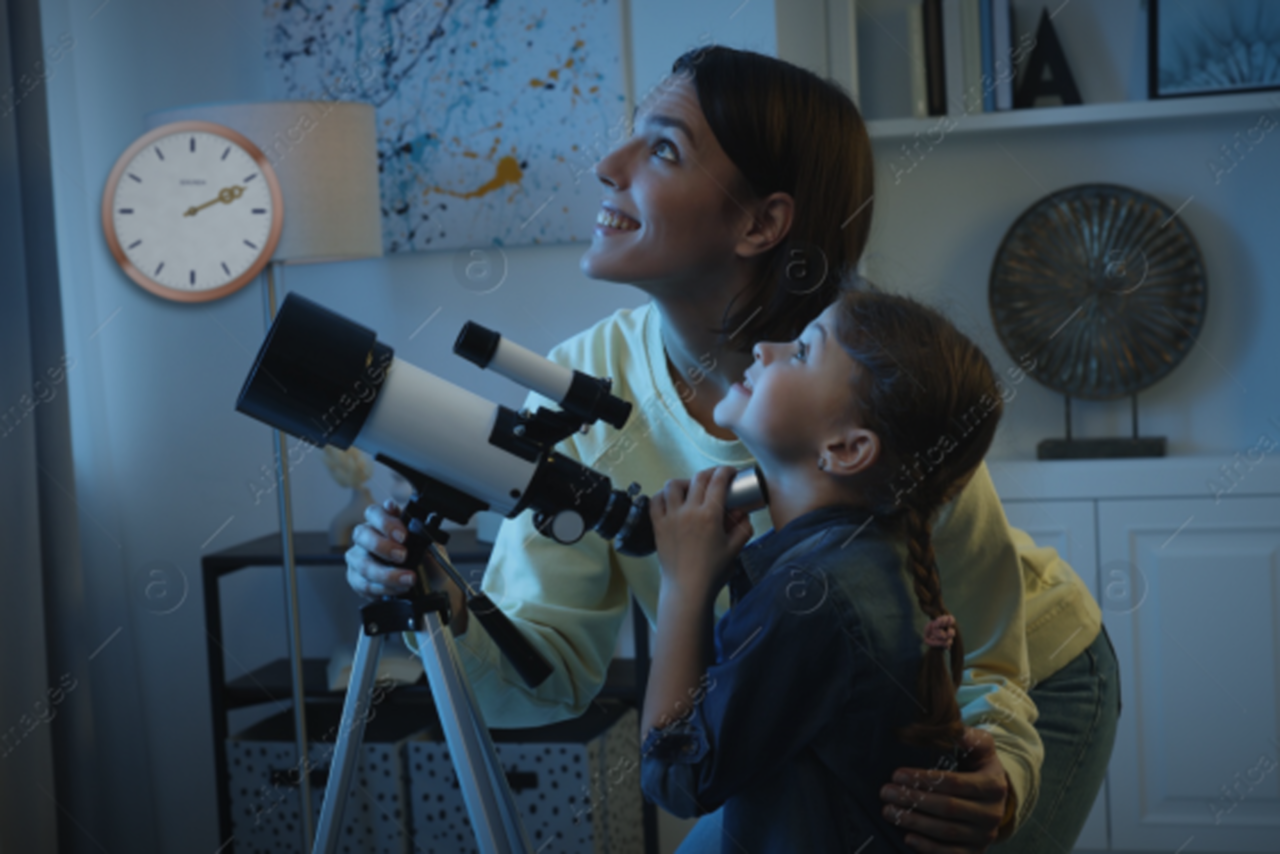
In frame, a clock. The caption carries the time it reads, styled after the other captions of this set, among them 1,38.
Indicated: 2,11
